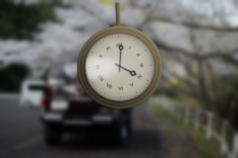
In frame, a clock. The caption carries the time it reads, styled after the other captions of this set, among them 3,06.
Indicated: 4,01
